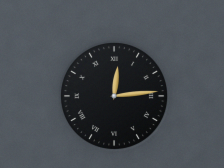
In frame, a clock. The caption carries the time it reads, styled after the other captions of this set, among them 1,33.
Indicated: 12,14
